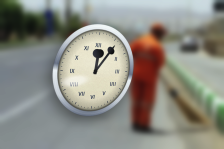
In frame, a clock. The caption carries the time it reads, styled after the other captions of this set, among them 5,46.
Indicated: 12,06
